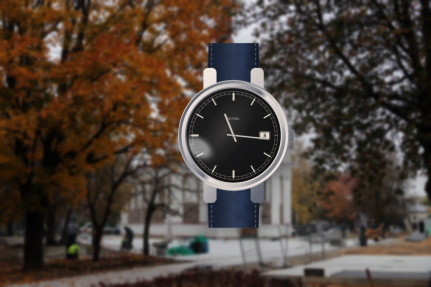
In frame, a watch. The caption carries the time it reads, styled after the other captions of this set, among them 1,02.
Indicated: 11,16
